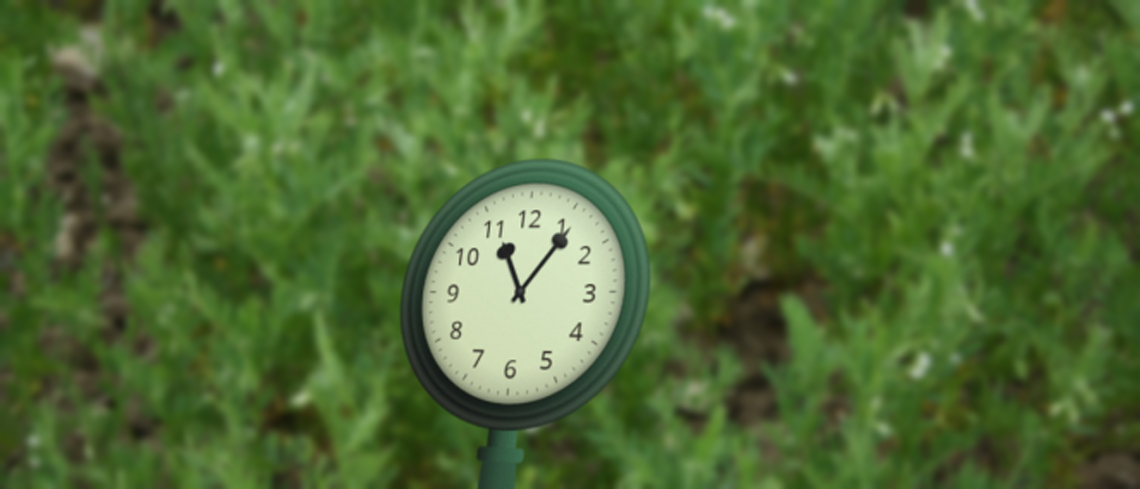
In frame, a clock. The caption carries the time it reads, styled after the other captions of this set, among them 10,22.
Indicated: 11,06
